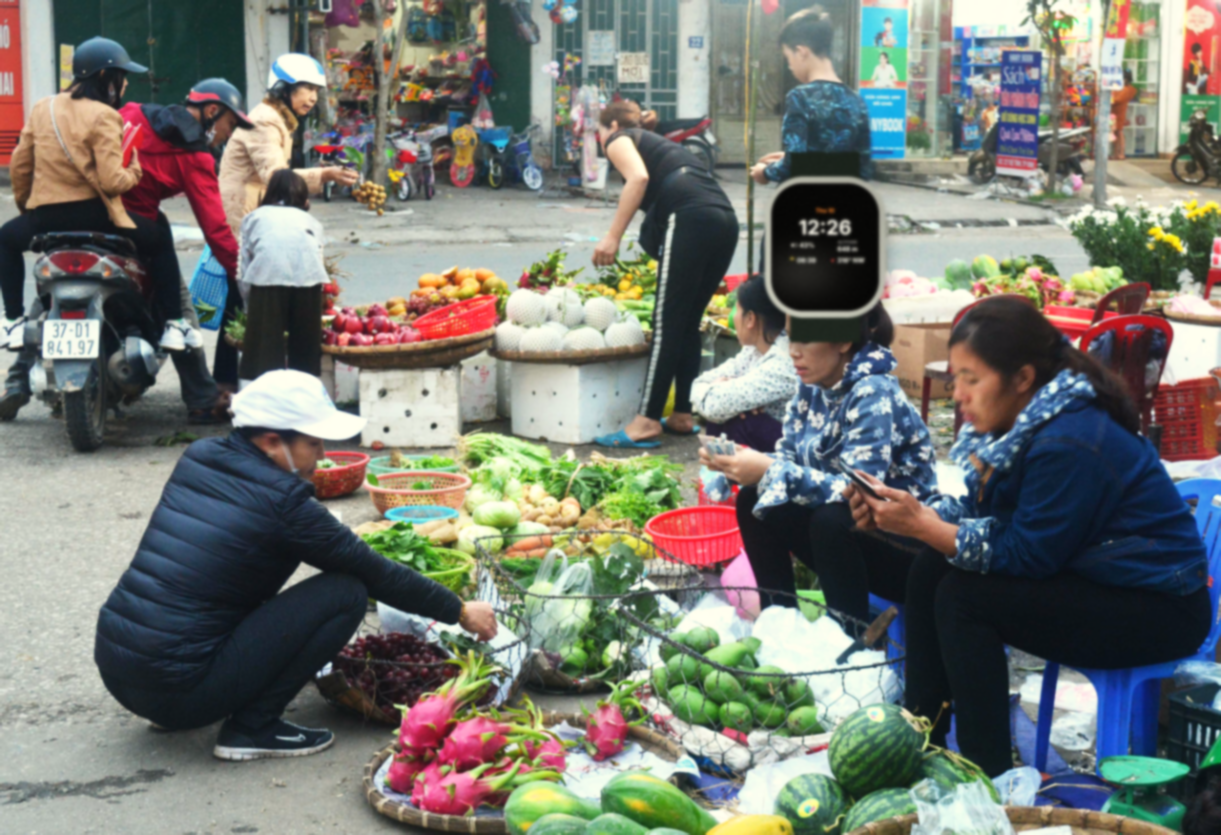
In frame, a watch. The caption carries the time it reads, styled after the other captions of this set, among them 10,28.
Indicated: 12,26
